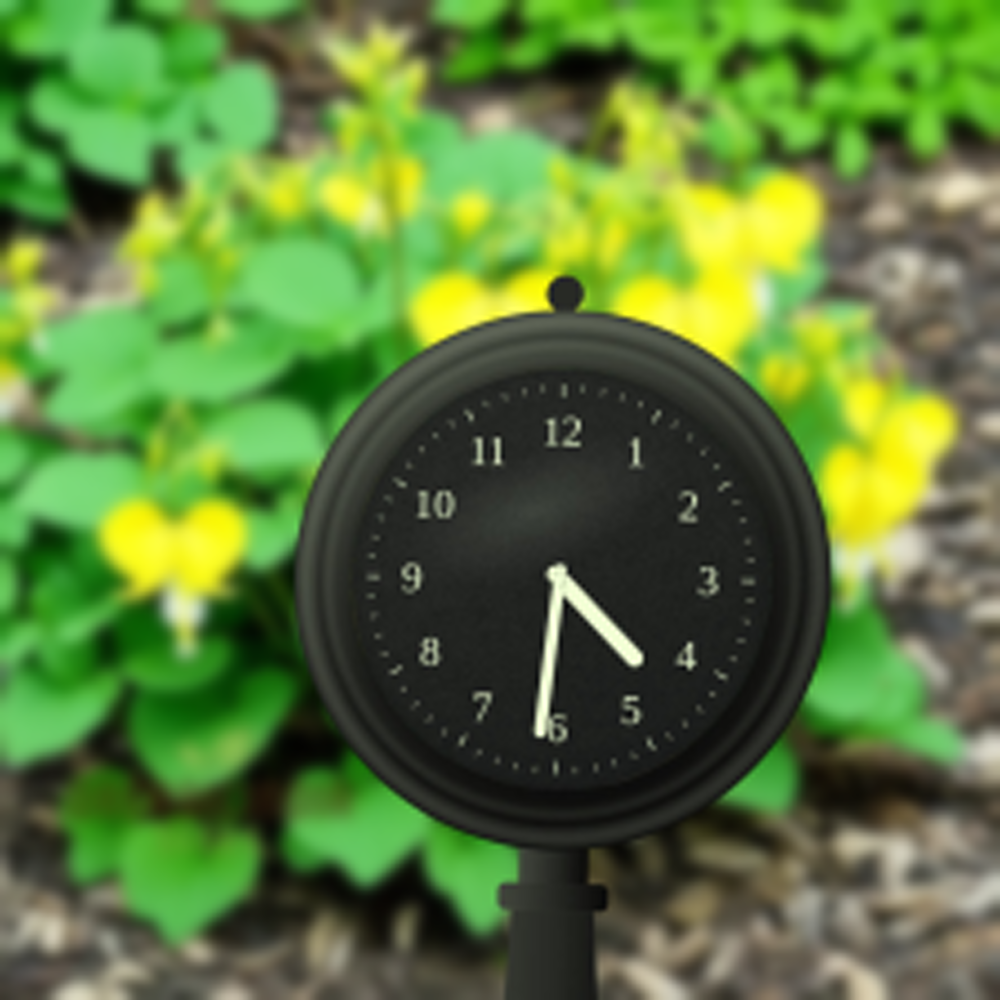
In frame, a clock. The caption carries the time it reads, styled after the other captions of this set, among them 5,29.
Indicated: 4,31
